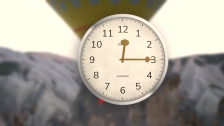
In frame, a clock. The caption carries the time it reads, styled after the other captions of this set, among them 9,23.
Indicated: 12,15
